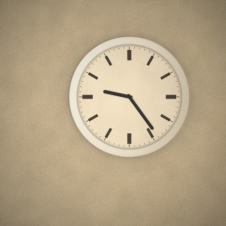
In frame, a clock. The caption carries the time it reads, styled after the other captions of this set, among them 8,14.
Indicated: 9,24
